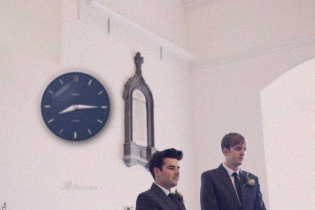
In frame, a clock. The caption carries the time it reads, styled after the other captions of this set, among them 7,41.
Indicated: 8,15
